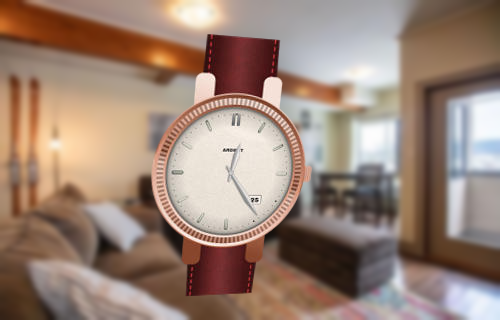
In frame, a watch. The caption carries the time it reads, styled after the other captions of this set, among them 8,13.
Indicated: 12,24
